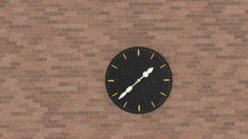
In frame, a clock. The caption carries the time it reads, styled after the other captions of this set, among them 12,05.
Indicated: 1,38
